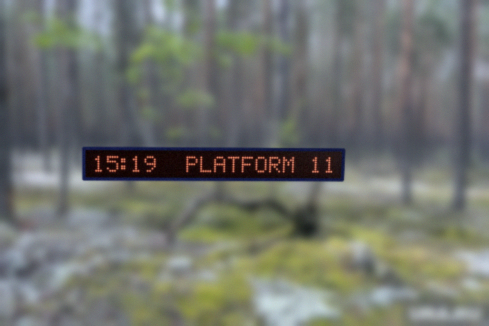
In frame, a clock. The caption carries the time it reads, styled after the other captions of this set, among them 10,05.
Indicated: 15,19
